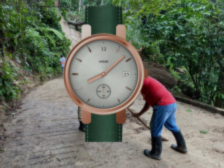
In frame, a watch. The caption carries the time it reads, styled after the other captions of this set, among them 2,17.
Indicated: 8,08
